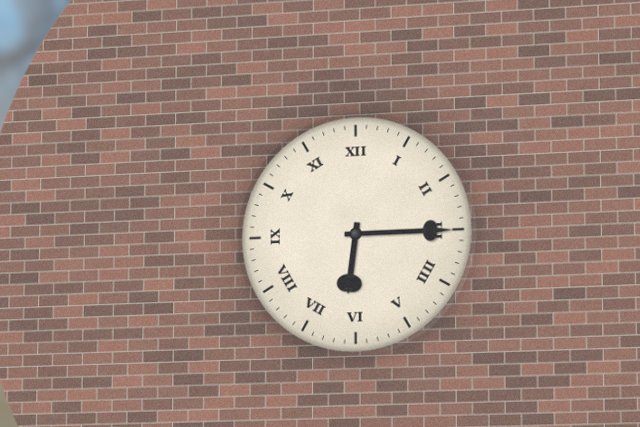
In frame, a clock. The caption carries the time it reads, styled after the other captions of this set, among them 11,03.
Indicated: 6,15
